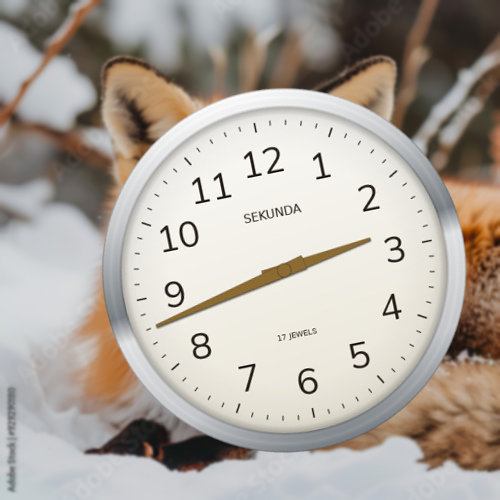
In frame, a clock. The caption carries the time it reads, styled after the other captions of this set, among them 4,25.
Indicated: 2,43
